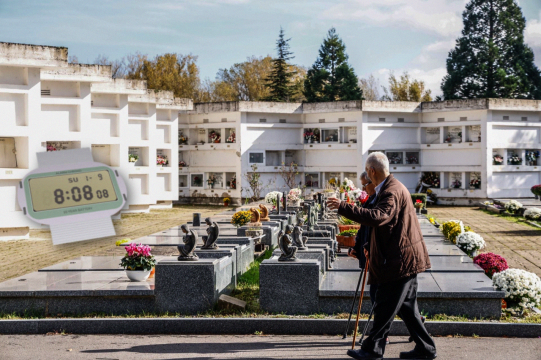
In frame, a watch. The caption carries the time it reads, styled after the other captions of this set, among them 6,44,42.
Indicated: 8,08,08
